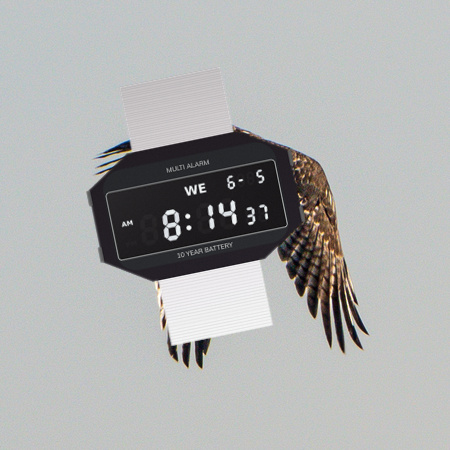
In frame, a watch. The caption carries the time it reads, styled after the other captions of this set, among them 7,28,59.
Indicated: 8,14,37
